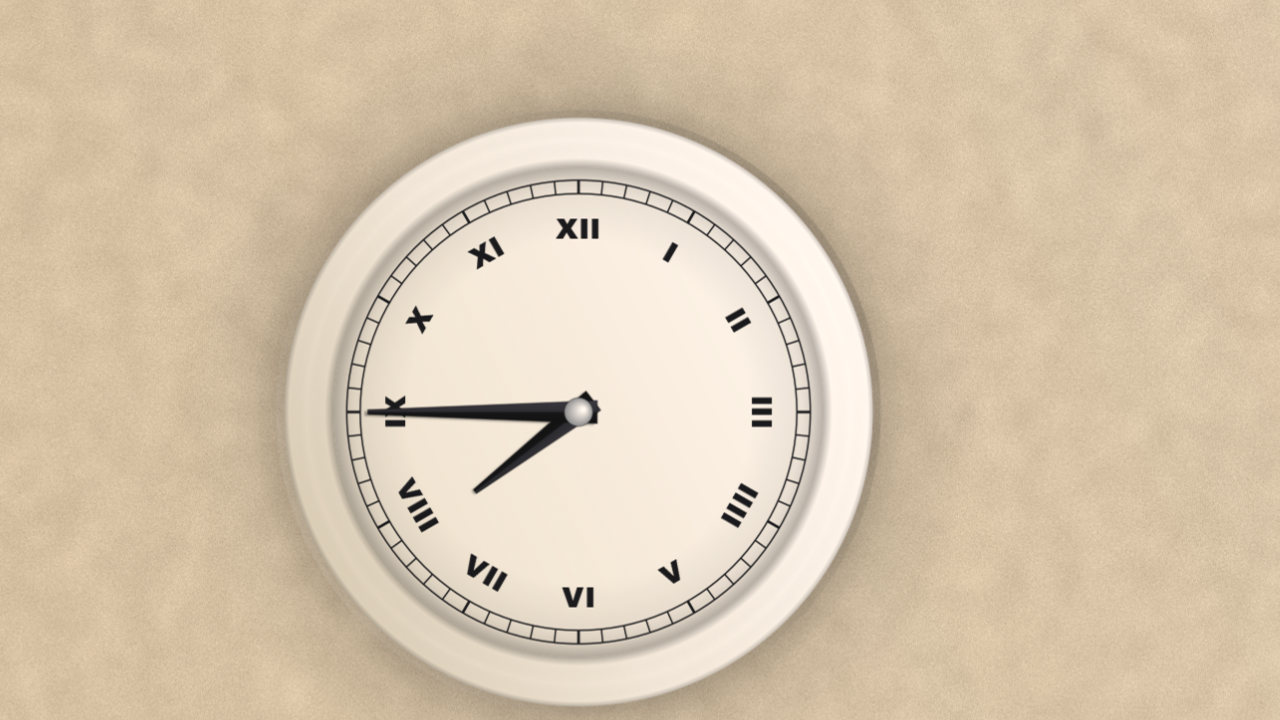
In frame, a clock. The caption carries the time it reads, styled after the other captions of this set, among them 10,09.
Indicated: 7,45
